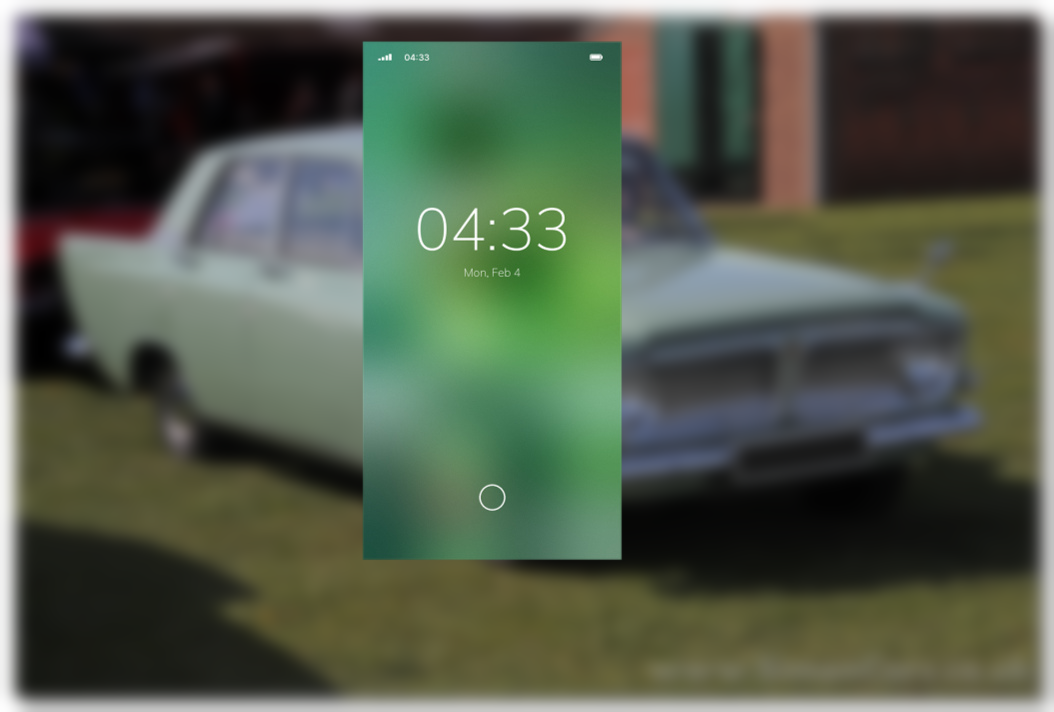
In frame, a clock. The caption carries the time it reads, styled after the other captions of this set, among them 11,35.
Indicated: 4,33
